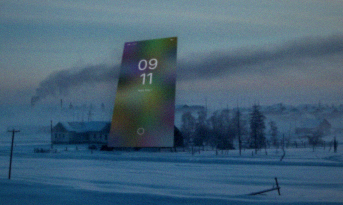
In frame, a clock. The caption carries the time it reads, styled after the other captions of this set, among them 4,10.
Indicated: 9,11
